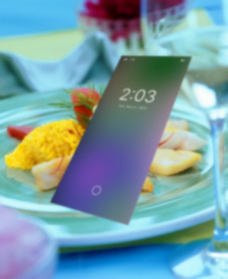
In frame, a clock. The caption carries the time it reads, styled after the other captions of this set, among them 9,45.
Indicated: 2,03
